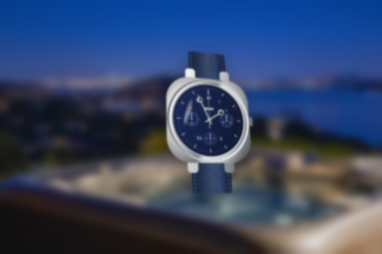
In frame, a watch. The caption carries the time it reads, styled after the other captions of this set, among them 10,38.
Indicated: 1,56
